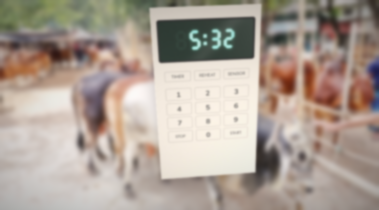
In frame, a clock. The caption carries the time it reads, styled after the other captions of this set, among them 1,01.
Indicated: 5,32
